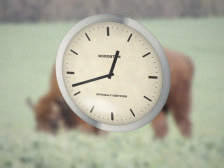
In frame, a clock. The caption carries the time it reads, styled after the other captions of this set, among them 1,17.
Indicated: 12,42
